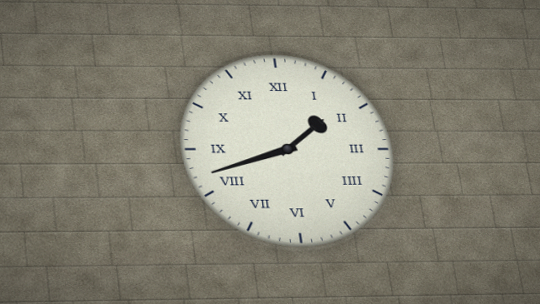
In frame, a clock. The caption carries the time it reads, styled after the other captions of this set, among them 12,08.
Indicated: 1,42
